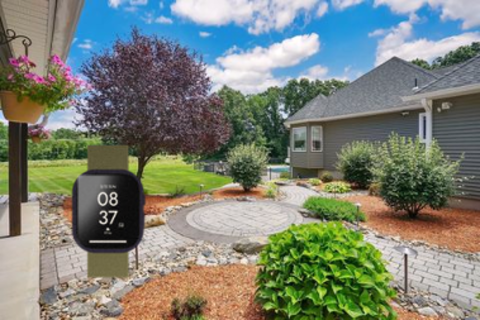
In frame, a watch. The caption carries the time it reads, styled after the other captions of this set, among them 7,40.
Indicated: 8,37
